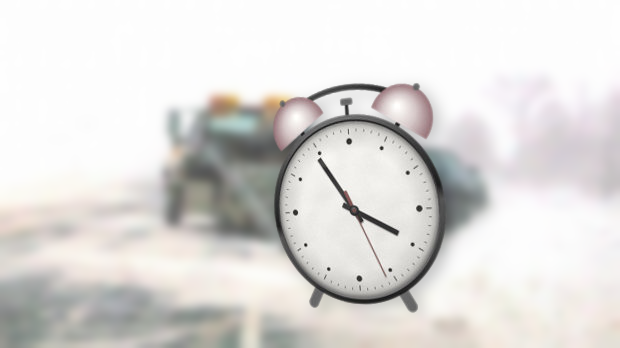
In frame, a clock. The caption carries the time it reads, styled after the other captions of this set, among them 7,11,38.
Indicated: 3,54,26
